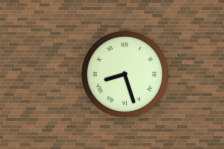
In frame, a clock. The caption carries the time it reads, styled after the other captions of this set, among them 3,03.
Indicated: 8,27
